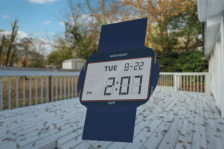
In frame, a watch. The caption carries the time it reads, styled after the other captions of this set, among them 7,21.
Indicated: 2,07
